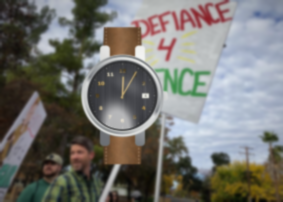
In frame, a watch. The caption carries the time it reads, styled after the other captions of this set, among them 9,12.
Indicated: 12,05
